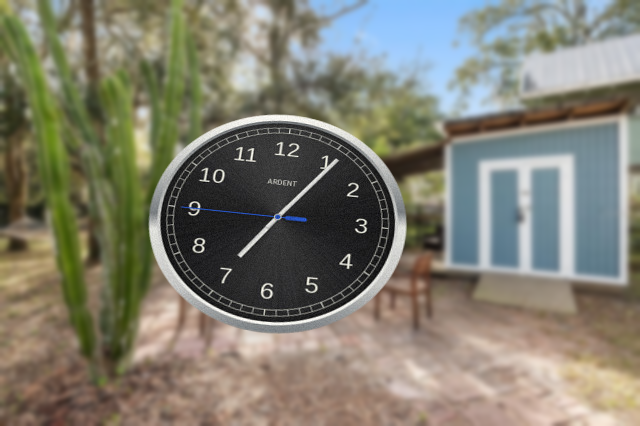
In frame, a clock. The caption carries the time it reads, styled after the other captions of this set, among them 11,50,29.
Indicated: 7,05,45
